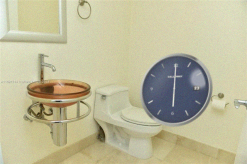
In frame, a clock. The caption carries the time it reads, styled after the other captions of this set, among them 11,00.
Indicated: 6,00
